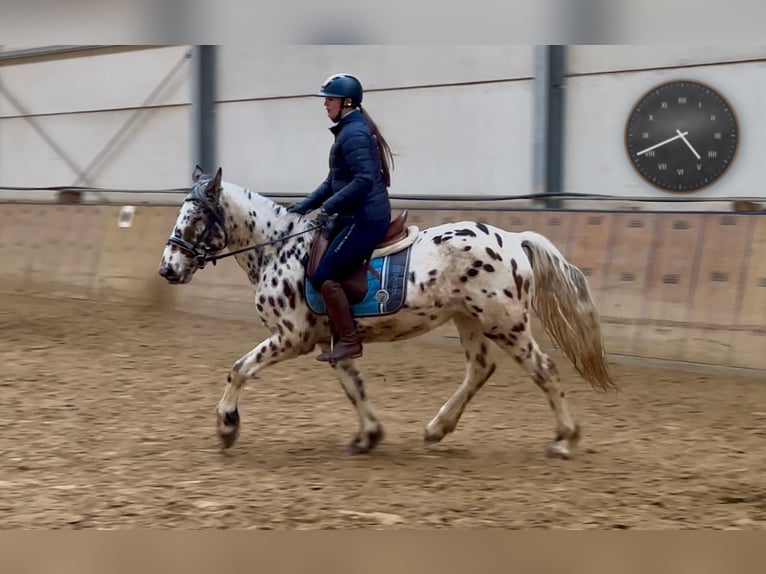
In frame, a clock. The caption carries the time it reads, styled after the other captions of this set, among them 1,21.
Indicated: 4,41
